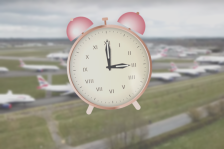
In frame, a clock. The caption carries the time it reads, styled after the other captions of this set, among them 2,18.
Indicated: 3,00
